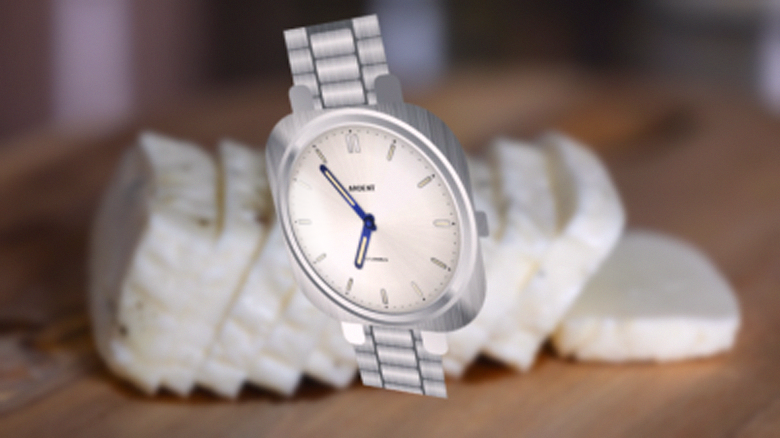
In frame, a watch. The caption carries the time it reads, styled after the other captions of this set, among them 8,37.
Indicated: 6,54
